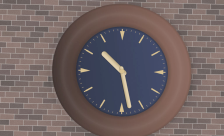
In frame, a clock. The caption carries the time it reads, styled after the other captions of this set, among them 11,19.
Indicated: 10,28
